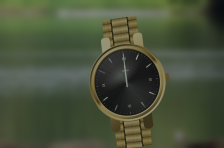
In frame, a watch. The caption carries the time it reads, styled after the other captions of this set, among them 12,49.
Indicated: 12,00
